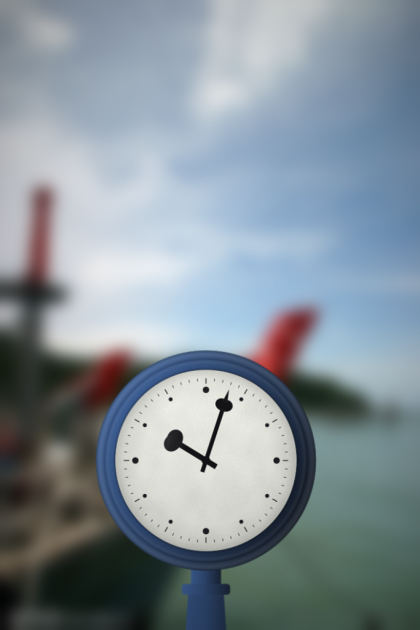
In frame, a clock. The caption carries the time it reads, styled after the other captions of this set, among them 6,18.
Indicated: 10,03
